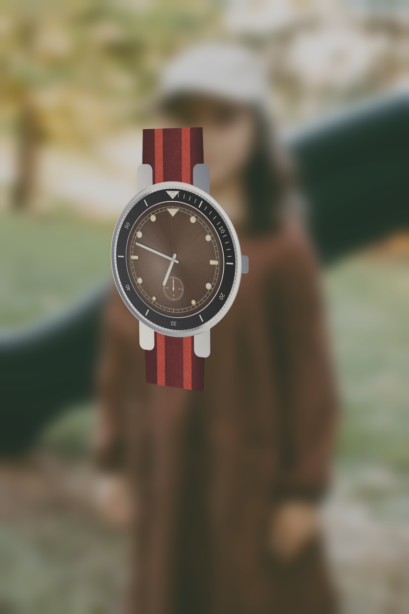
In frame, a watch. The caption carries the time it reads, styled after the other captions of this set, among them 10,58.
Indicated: 6,48
